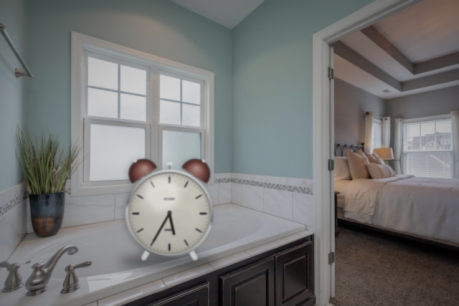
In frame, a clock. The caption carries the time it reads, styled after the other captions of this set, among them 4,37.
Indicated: 5,35
